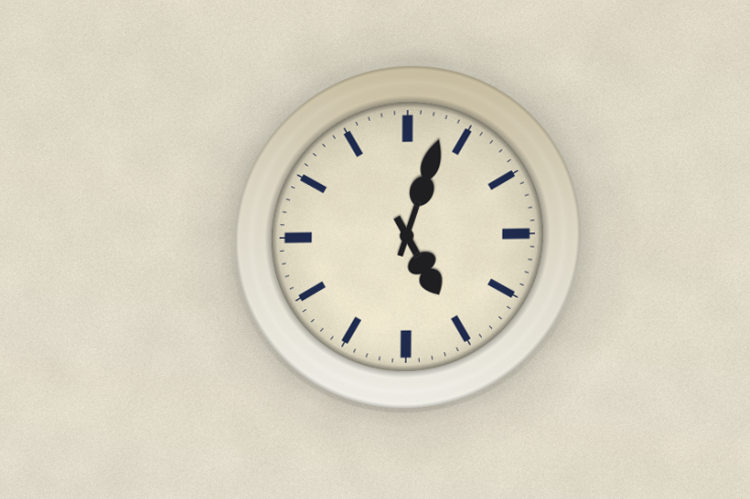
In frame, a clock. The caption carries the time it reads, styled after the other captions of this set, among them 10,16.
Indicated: 5,03
